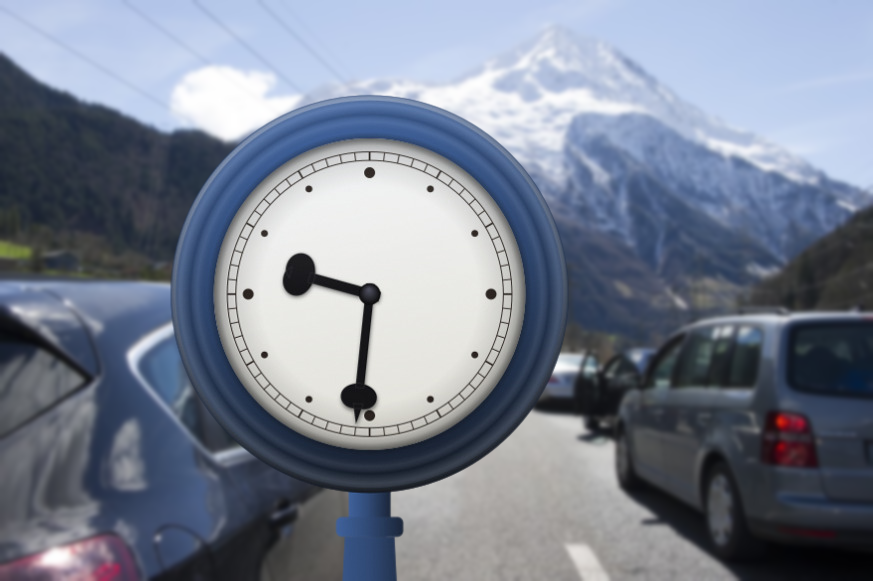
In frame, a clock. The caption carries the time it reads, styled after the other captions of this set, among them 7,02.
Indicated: 9,31
